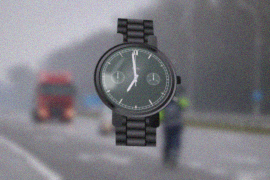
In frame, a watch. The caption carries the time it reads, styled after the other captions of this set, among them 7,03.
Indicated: 6,59
